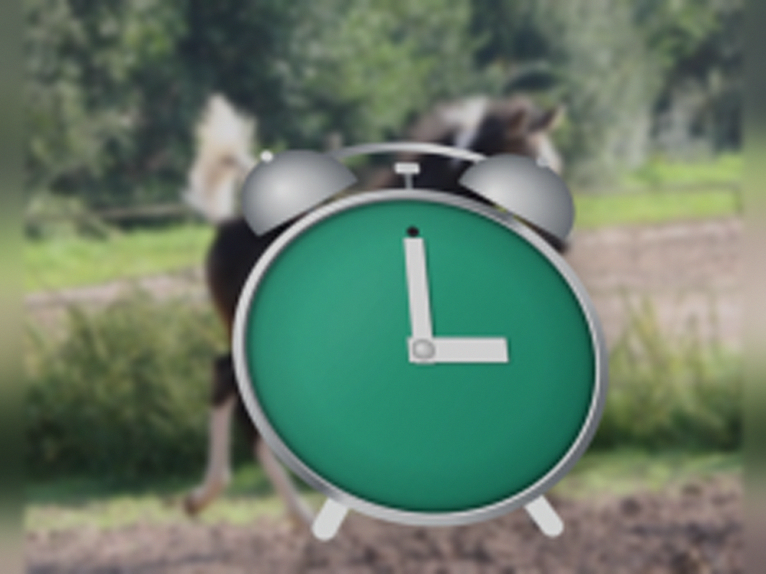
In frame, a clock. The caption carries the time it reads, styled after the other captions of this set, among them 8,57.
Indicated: 3,00
